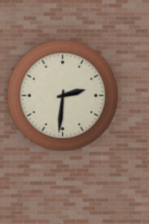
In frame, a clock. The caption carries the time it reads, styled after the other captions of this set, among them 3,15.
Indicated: 2,31
